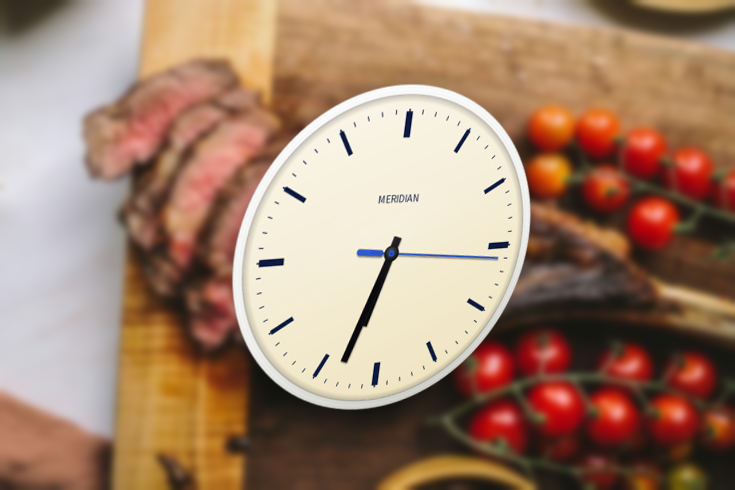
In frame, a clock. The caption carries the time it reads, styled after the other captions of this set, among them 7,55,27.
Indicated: 6,33,16
